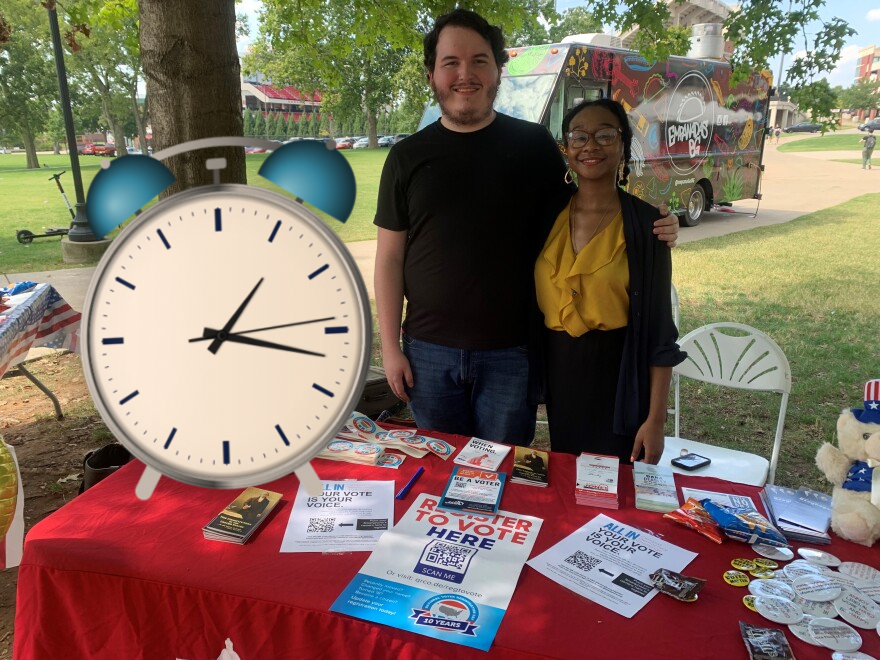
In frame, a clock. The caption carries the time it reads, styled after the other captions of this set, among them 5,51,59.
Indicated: 1,17,14
